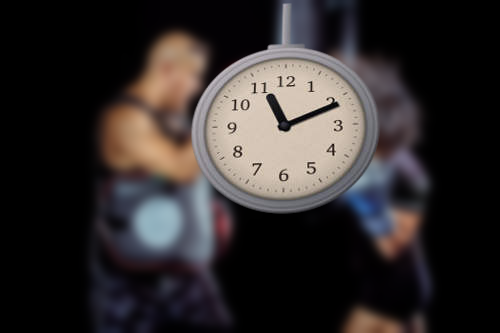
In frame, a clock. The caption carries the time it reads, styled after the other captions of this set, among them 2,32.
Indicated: 11,11
